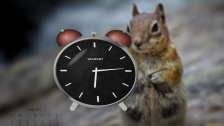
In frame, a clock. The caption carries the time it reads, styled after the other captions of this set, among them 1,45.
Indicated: 6,14
